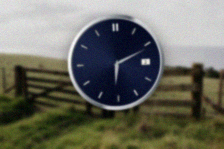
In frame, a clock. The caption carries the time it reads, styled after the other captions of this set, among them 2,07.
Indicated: 6,11
